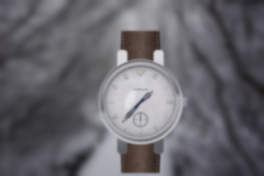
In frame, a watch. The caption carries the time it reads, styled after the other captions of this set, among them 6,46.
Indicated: 1,37
